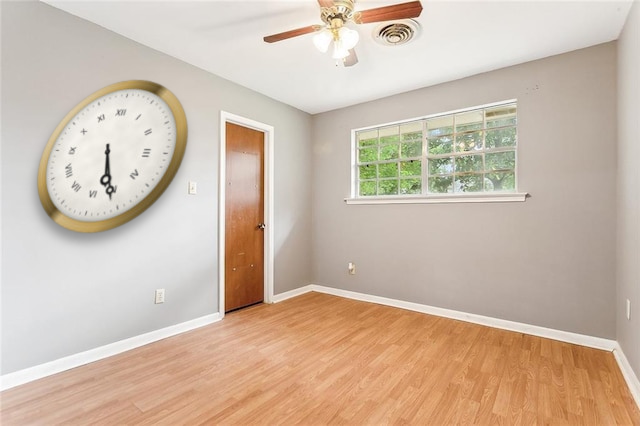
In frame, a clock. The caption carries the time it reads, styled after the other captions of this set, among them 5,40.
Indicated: 5,26
